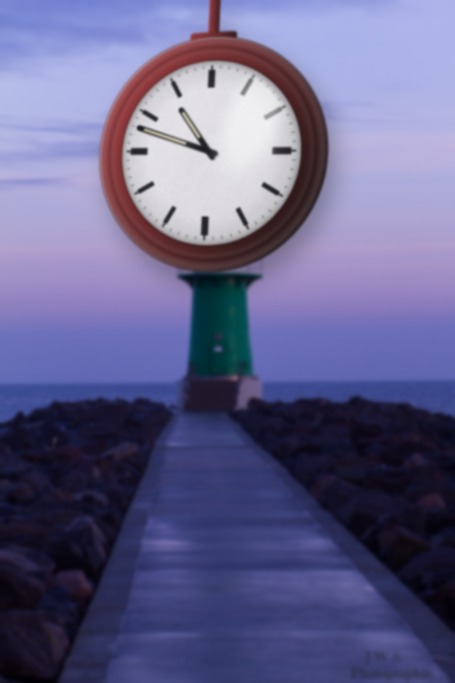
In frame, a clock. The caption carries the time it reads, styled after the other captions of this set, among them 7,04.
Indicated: 10,48
